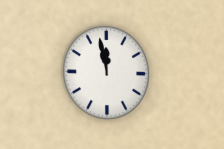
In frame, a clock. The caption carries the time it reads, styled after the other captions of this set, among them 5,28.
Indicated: 11,58
